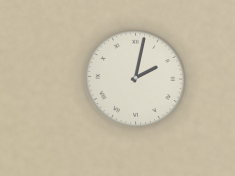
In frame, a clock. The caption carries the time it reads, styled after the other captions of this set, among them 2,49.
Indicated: 2,02
